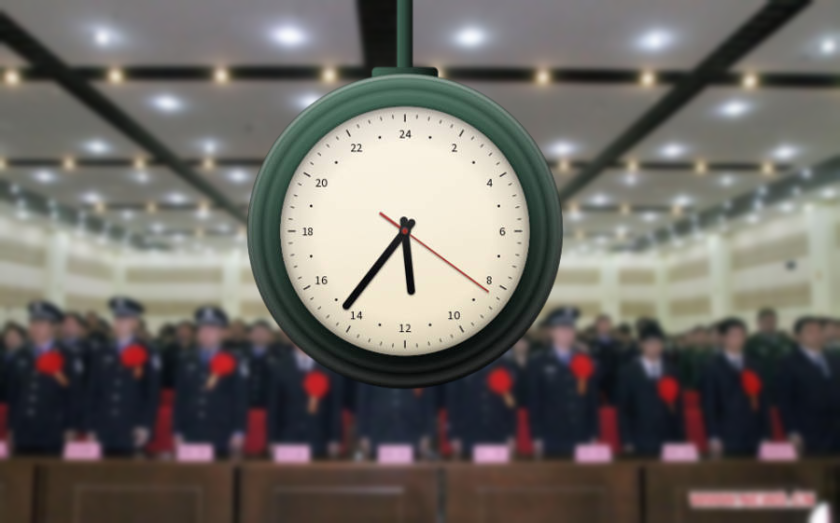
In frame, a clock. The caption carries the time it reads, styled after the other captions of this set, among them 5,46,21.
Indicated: 11,36,21
